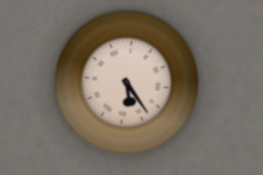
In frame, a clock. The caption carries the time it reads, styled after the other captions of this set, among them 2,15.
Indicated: 6,28
